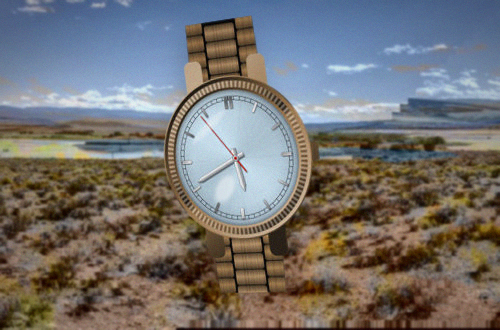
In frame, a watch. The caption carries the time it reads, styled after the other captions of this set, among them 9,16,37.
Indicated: 5,40,54
